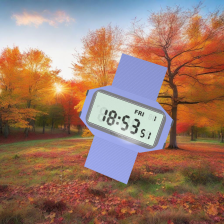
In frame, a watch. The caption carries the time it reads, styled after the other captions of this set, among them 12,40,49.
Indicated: 18,53,51
